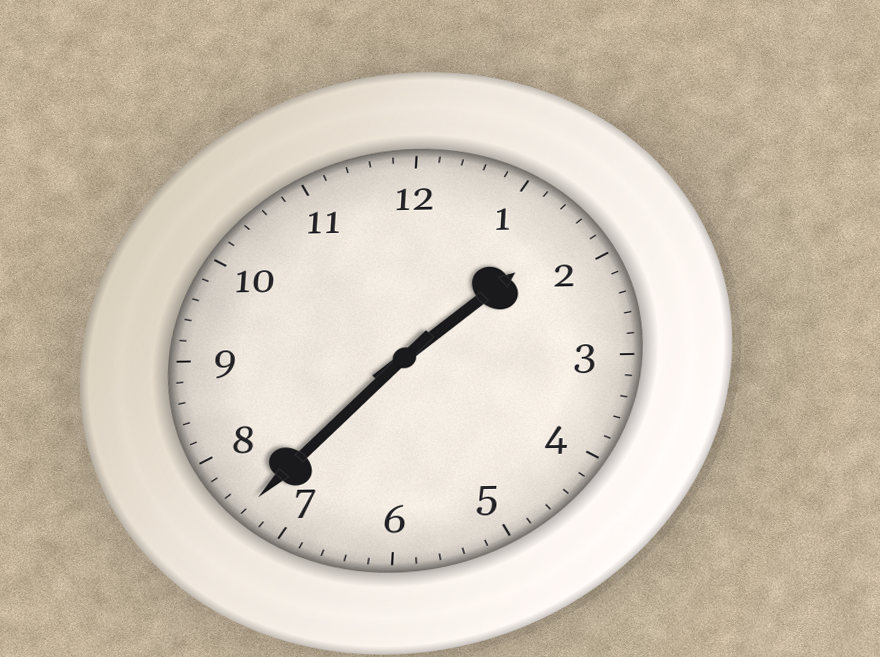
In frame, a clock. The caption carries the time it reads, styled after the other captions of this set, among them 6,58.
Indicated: 1,37
